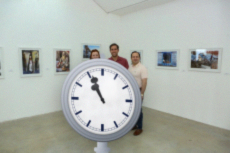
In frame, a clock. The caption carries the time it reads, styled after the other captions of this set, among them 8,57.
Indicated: 10,56
